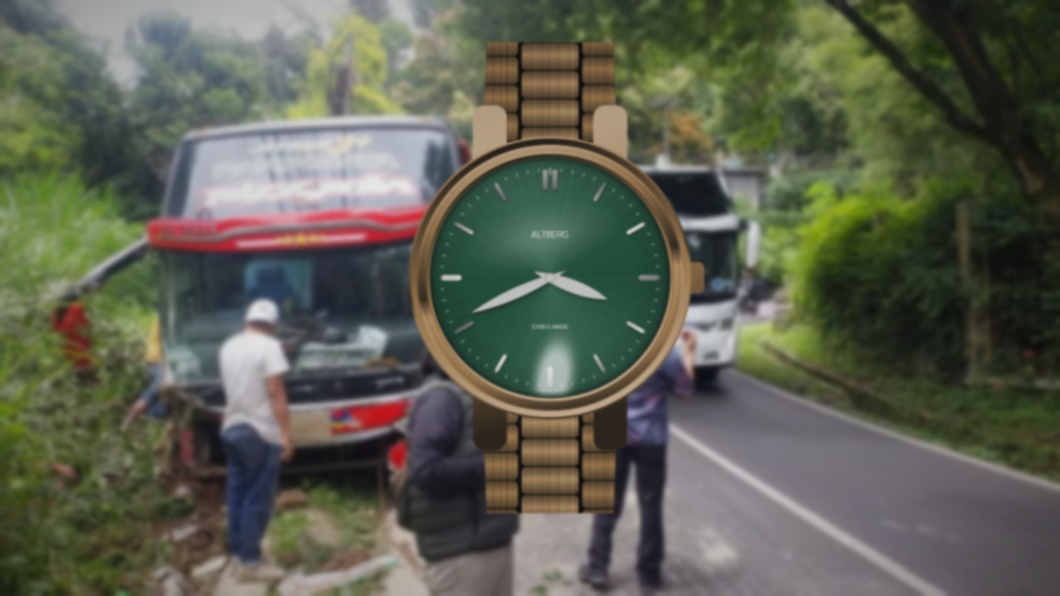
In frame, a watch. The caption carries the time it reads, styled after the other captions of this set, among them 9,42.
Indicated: 3,41
